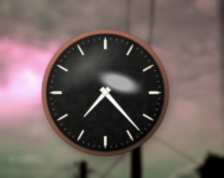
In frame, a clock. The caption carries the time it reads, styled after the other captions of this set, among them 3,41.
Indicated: 7,23
